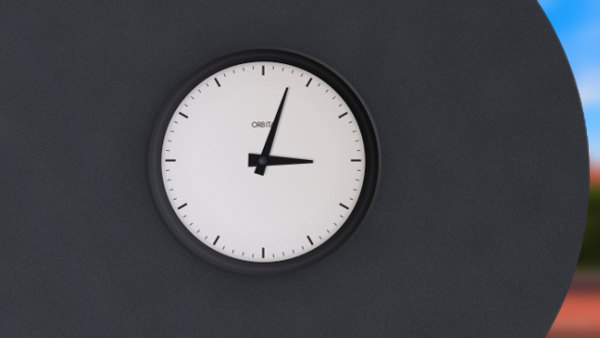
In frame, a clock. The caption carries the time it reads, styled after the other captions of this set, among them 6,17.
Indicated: 3,03
